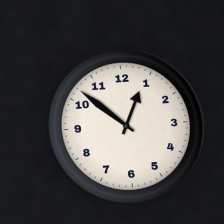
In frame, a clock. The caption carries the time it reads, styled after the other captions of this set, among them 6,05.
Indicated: 12,52
